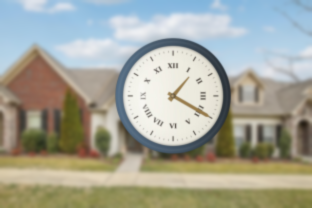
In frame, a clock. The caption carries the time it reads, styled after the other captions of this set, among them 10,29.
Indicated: 1,20
